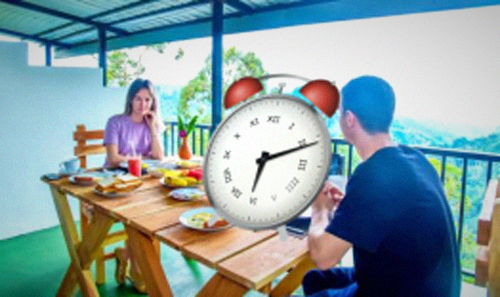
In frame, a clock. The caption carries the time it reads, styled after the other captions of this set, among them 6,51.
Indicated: 6,11
